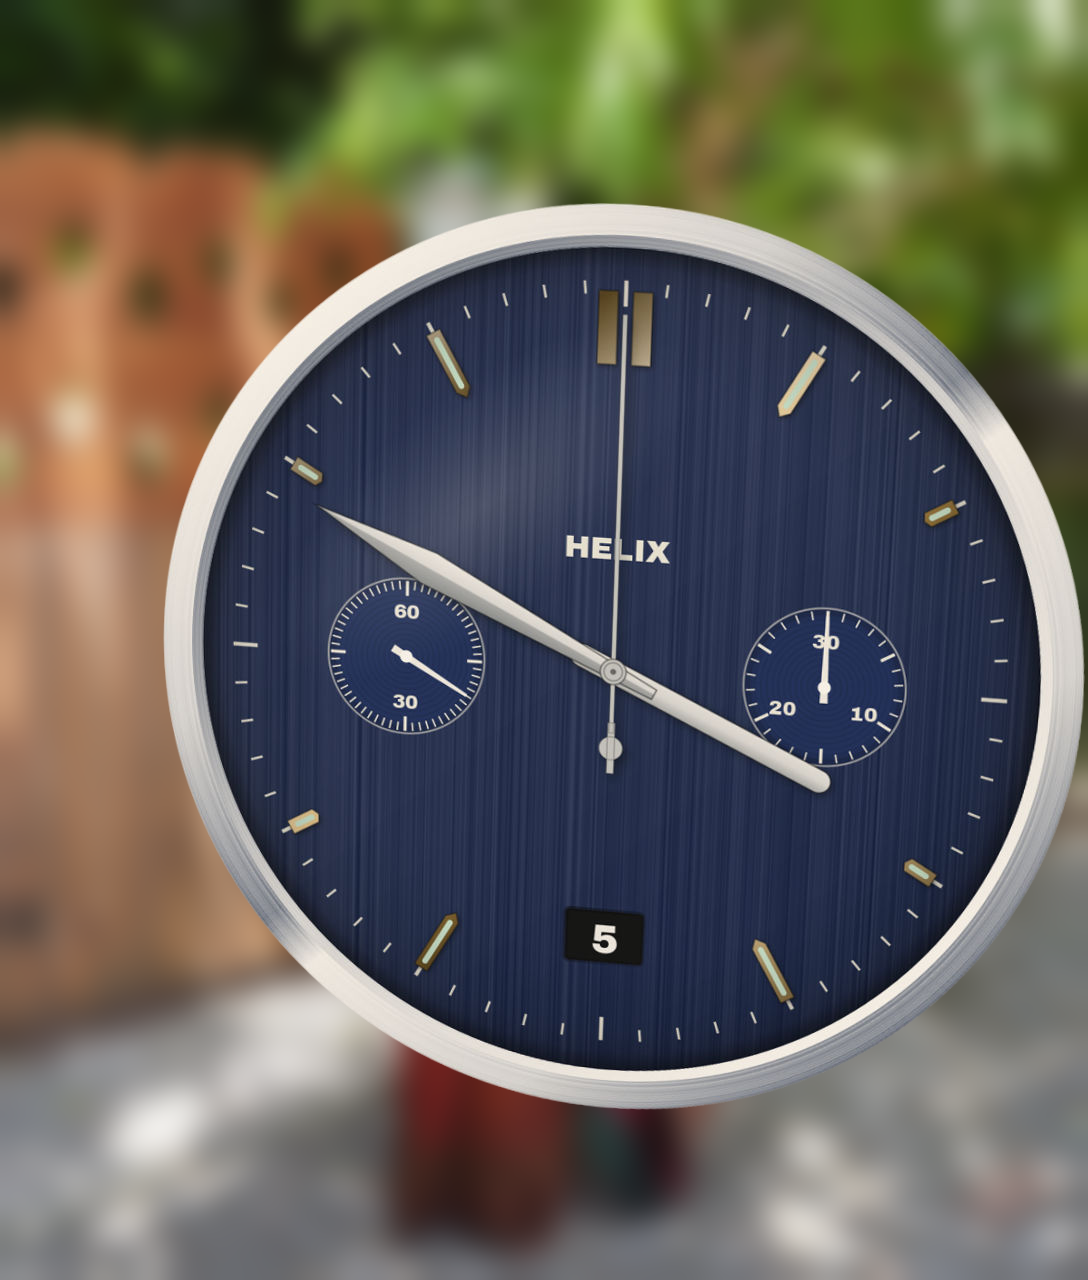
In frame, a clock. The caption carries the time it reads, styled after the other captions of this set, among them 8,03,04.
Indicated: 3,49,20
